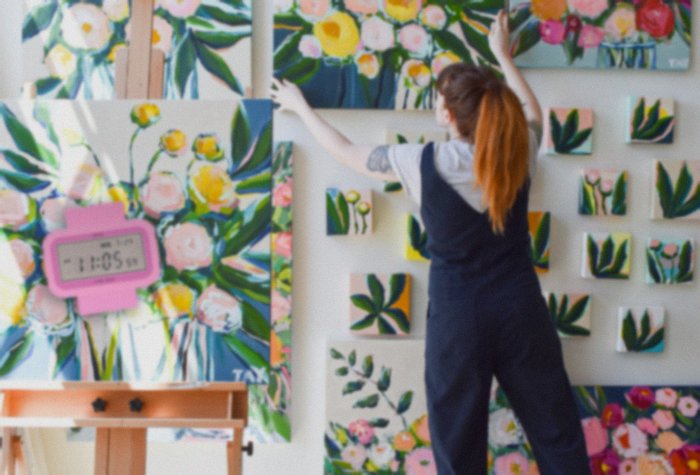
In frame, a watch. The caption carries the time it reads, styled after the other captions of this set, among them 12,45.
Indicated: 11,05
